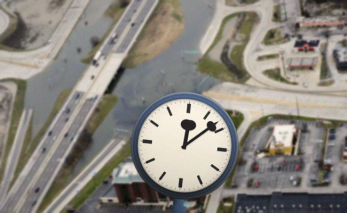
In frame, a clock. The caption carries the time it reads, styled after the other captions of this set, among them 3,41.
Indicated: 12,08
